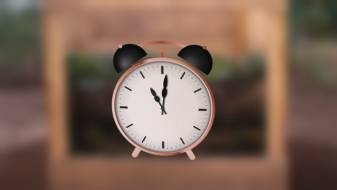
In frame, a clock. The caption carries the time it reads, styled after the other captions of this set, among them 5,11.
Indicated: 11,01
